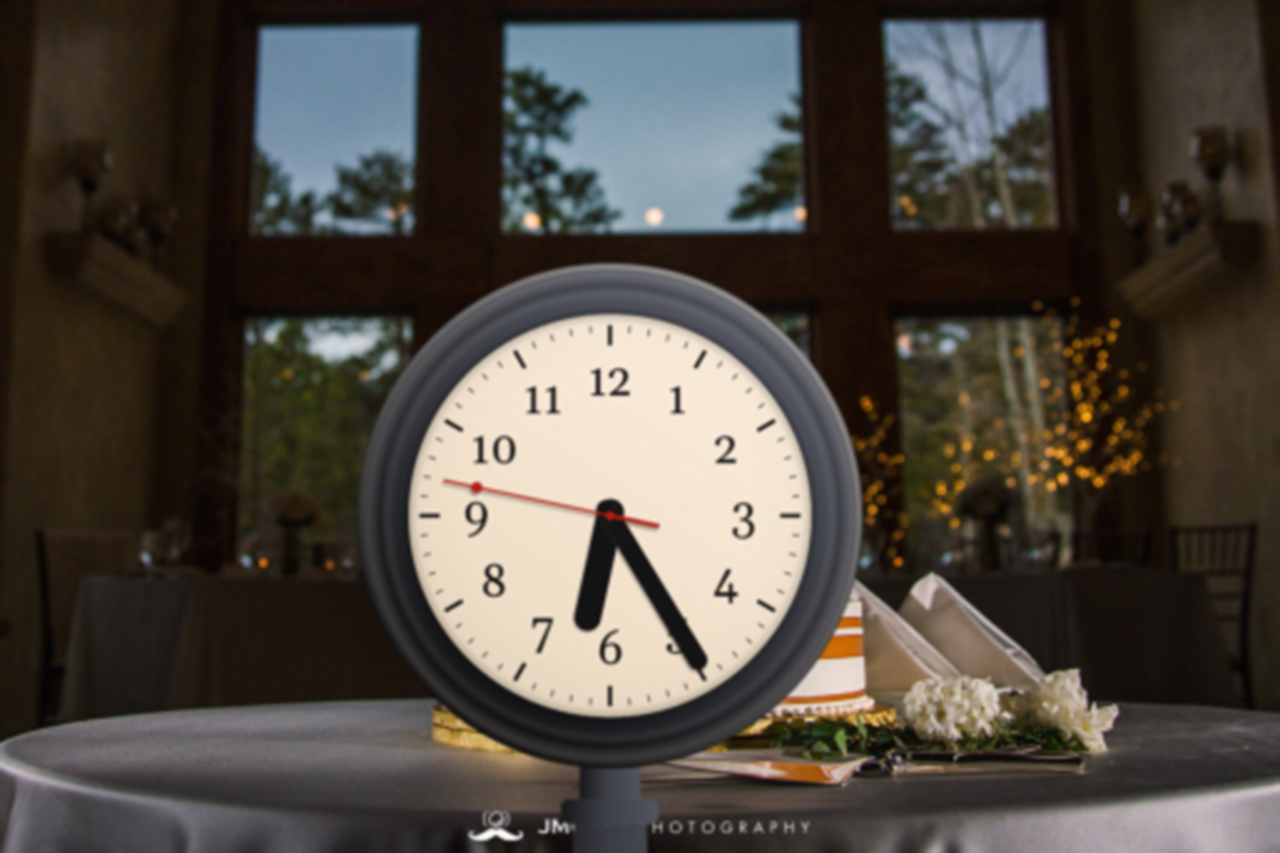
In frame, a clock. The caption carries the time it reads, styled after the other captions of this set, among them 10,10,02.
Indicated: 6,24,47
